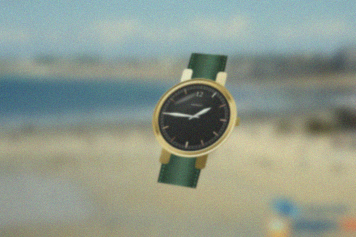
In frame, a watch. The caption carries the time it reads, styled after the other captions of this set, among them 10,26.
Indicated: 1,45
